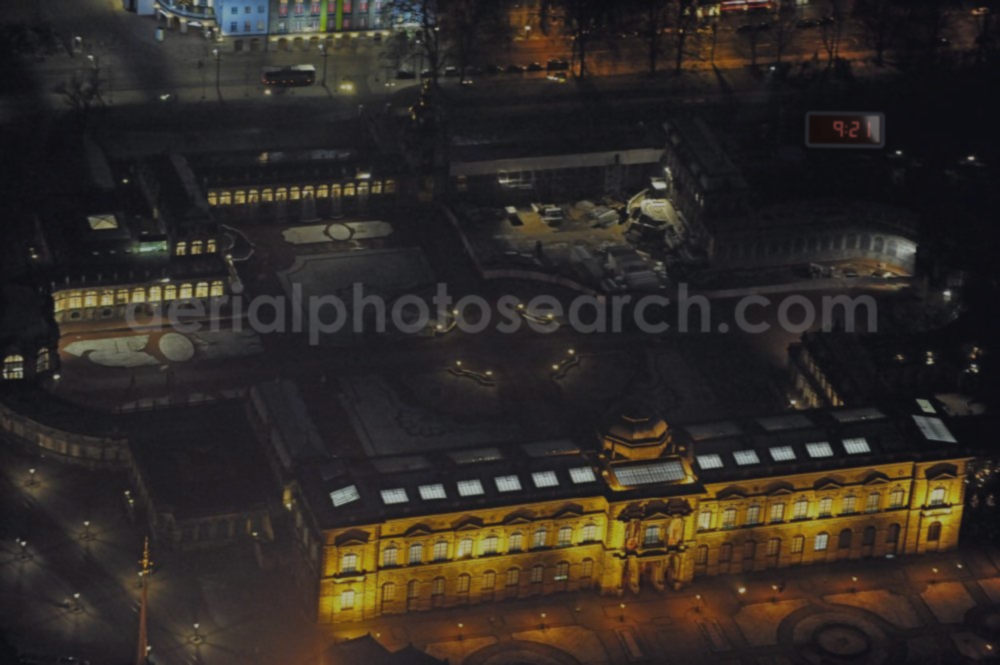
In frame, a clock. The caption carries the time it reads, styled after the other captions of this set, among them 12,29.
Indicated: 9,21
